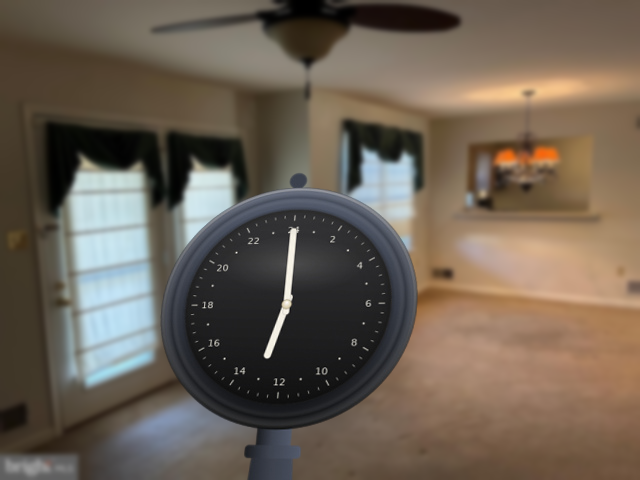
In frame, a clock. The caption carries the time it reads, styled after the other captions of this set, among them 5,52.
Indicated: 13,00
